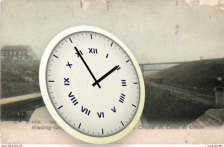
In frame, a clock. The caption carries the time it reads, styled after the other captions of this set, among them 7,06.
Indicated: 1,55
